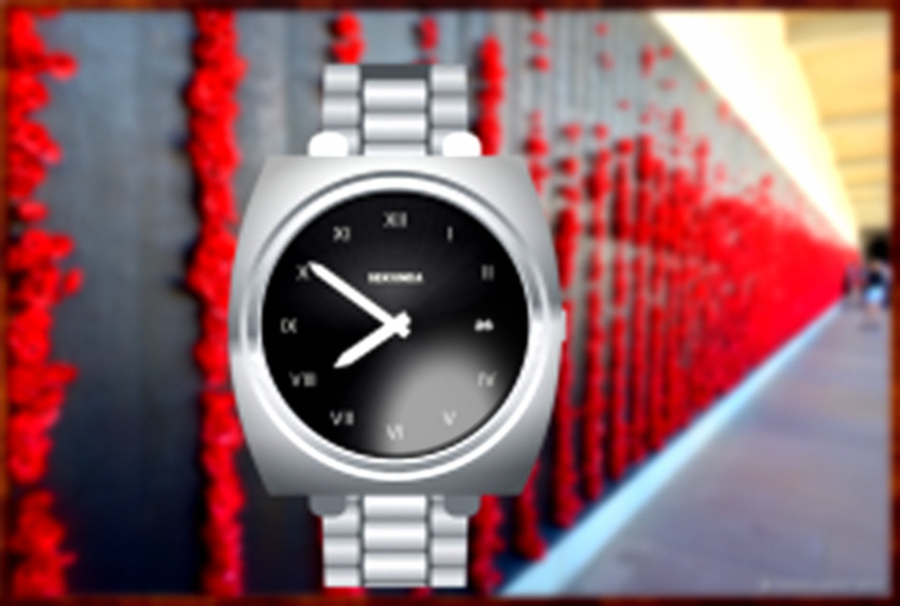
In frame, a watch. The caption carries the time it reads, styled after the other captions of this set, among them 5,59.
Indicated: 7,51
